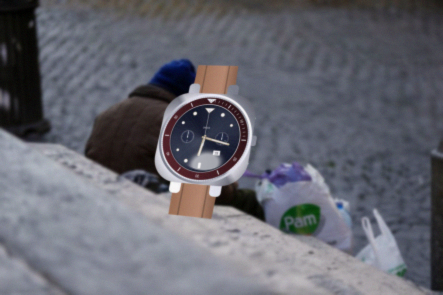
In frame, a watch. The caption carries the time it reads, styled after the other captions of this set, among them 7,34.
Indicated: 6,17
